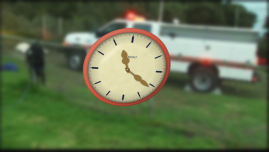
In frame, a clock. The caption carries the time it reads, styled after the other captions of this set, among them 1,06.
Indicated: 11,21
